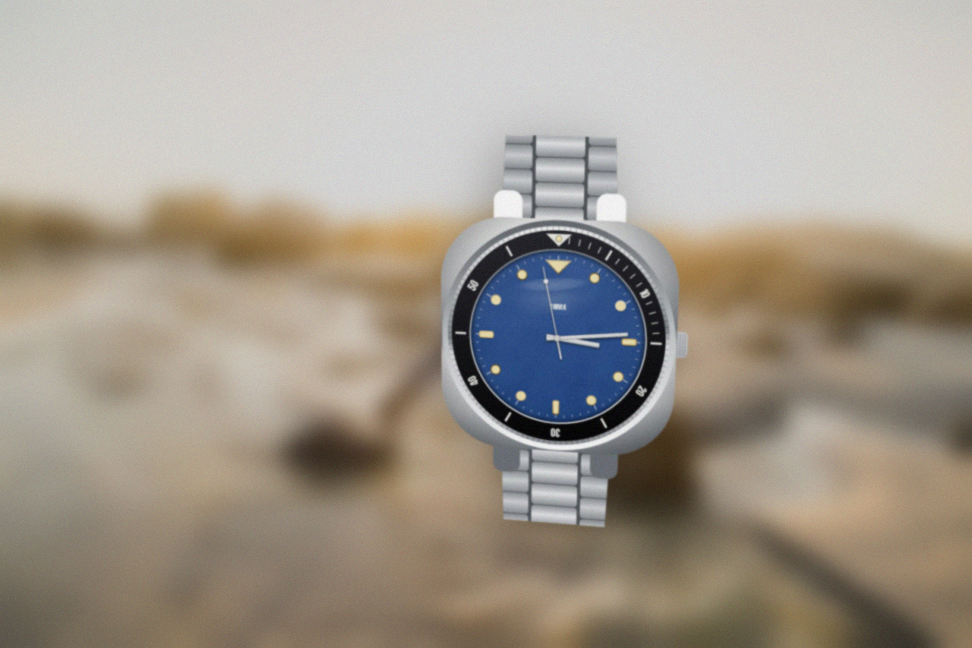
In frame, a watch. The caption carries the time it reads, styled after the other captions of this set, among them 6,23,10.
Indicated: 3,13,58
